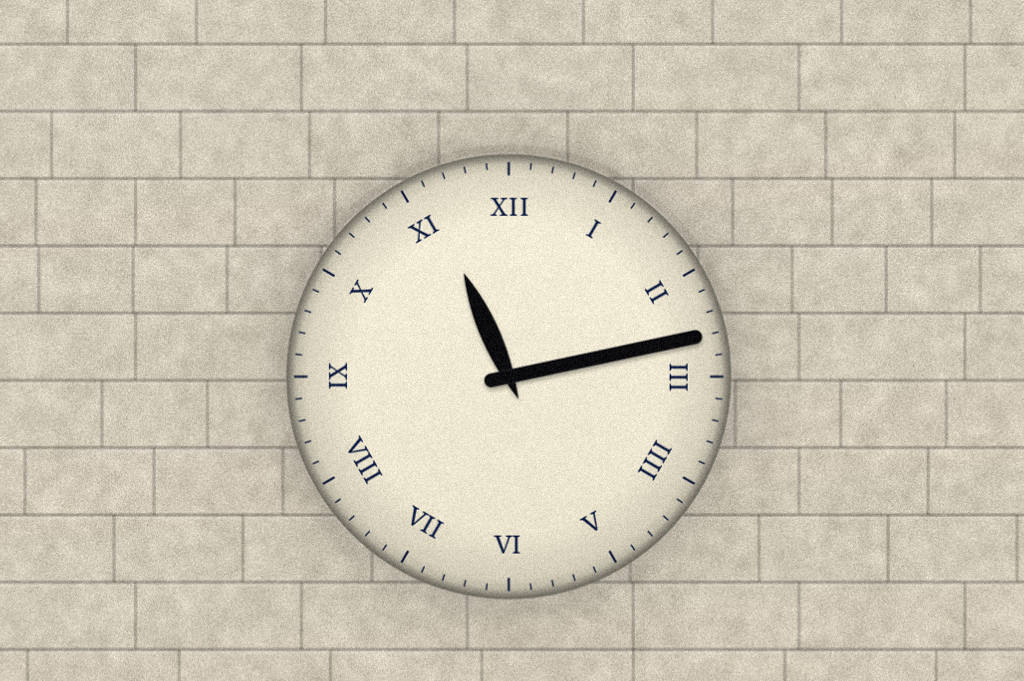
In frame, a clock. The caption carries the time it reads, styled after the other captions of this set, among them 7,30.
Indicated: 11,13
